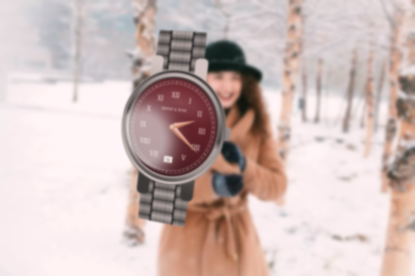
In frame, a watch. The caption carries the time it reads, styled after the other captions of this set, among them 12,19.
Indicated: 2,21
